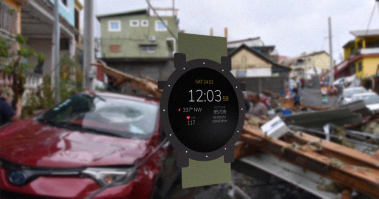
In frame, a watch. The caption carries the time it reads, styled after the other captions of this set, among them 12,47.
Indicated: 12,03
